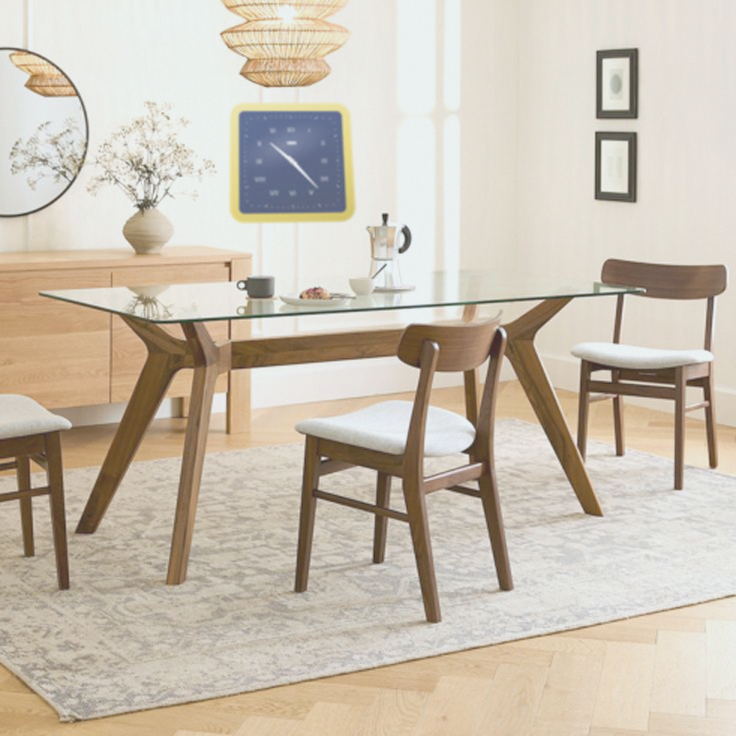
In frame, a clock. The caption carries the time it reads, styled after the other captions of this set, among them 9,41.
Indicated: 10,23
